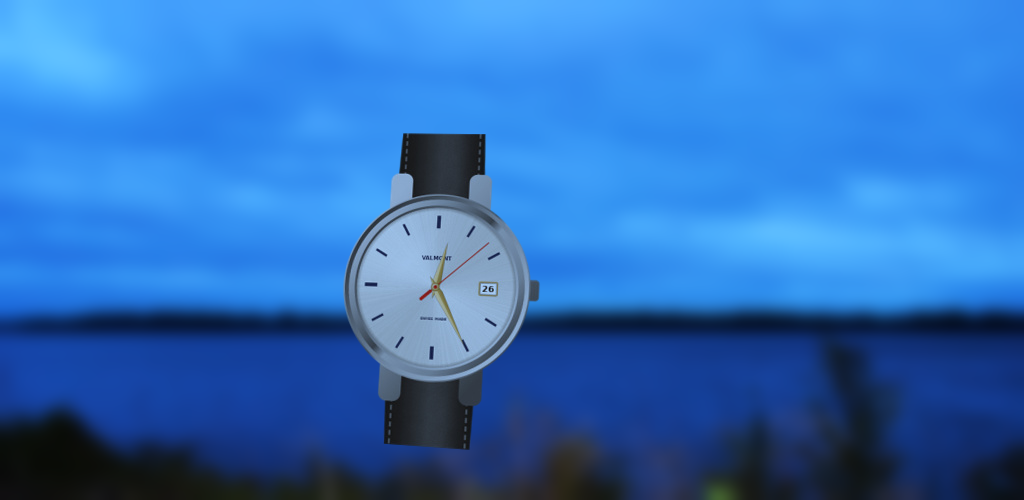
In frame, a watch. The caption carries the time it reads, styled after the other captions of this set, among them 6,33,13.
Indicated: 12,25,08
